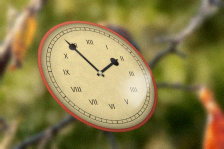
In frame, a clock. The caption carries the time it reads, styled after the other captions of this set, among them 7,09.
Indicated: 1,54
